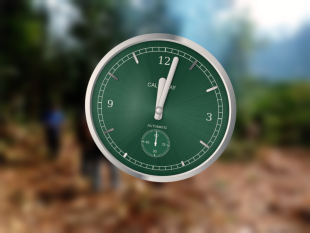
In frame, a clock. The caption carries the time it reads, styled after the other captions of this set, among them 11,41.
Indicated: 12,02
